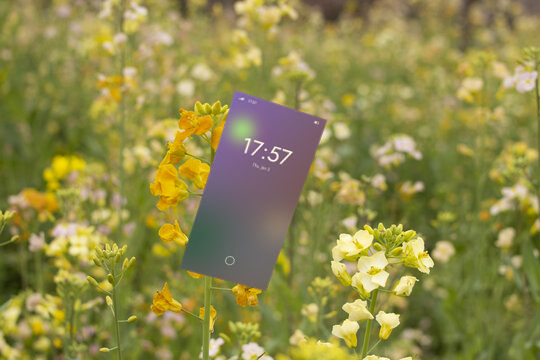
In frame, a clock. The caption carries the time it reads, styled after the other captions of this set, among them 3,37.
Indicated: 17,57
